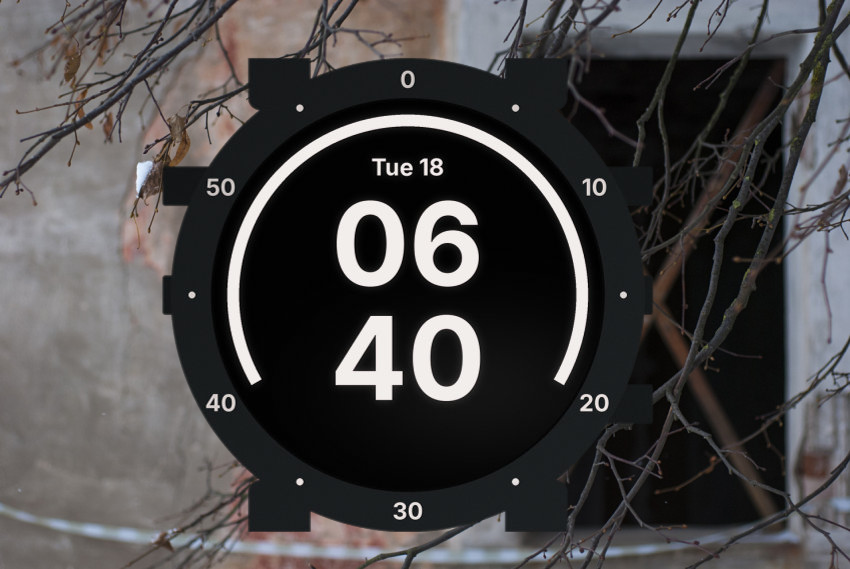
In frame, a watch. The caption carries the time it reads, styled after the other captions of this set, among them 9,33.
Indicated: 6,40
